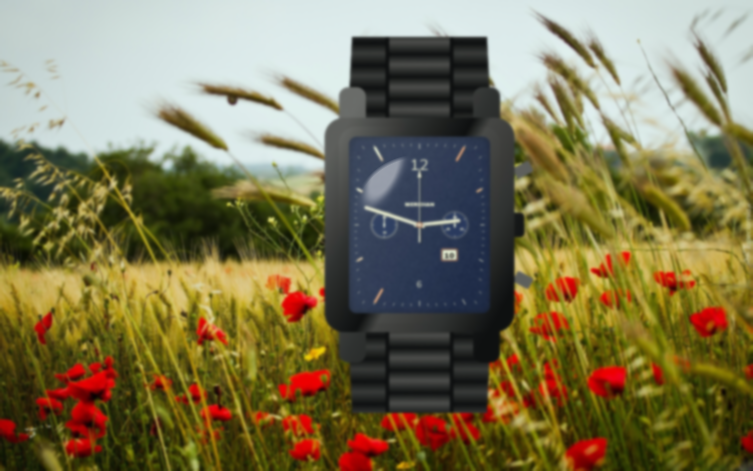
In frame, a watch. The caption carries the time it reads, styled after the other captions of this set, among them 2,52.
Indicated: 2,48
